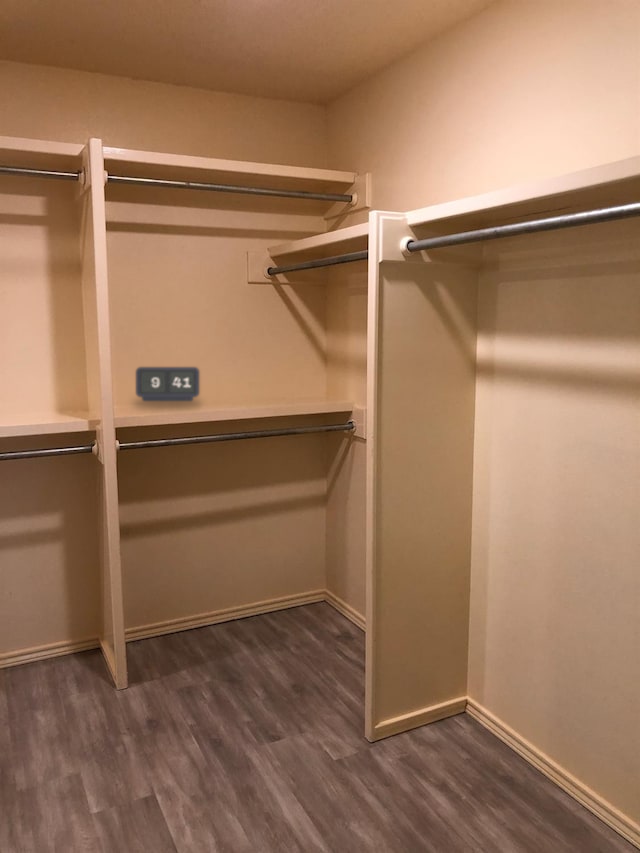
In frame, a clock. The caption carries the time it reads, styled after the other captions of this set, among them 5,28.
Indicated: 9,41
